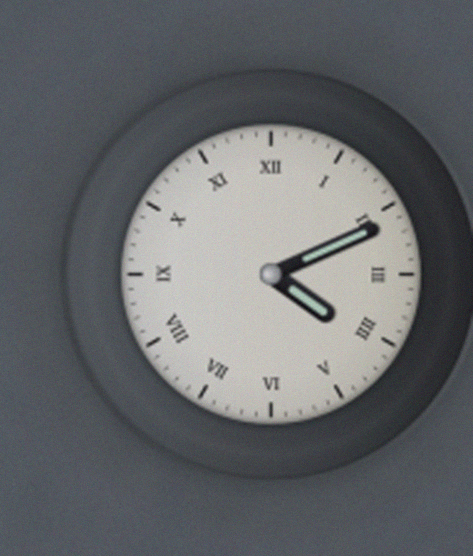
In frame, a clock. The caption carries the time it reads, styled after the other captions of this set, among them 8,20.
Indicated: 4,11
